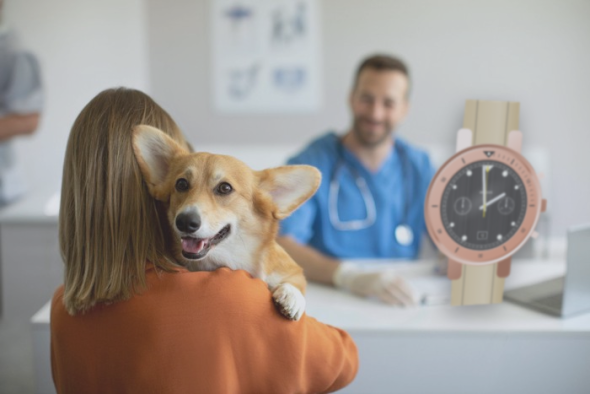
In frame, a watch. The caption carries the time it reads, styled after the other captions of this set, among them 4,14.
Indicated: 1,59
